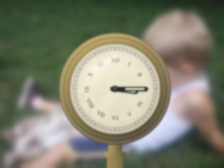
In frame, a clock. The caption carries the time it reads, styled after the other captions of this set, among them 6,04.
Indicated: 3,15
